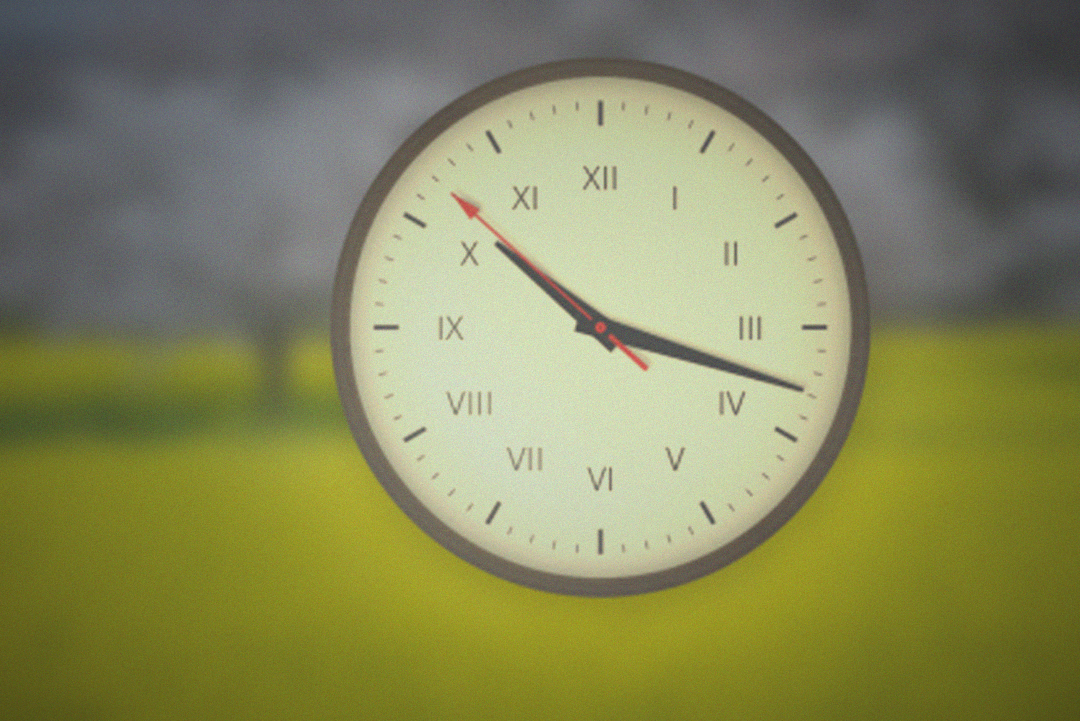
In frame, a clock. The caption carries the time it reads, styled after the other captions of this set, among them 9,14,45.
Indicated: 10,17,52
